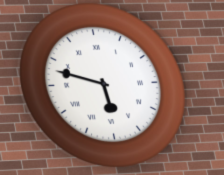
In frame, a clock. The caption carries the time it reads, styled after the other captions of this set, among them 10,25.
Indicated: 5,48
